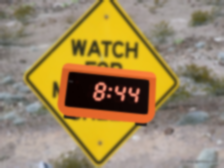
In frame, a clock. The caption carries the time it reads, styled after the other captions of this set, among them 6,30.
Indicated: 8,44
